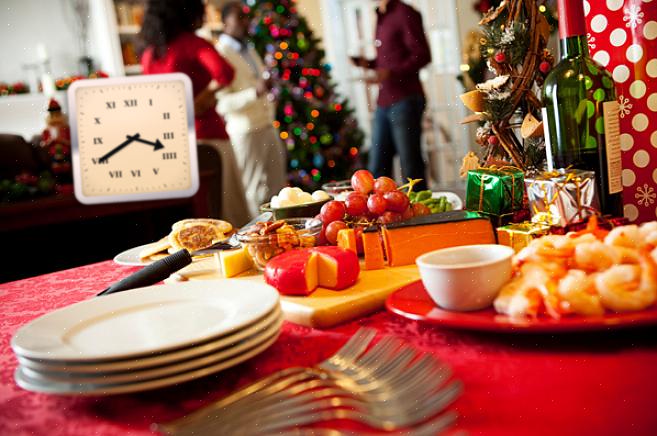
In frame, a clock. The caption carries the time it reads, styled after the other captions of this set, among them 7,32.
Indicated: 3,40
